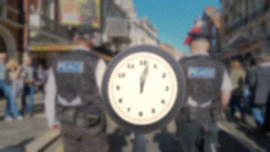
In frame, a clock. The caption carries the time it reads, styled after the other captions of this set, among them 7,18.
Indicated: 12,02
